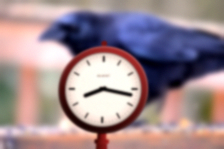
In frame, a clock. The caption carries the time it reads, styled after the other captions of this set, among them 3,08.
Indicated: 8,17
